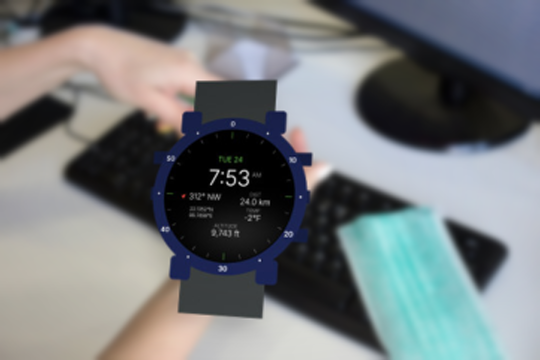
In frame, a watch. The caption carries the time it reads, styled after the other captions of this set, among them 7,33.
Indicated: 7,53
